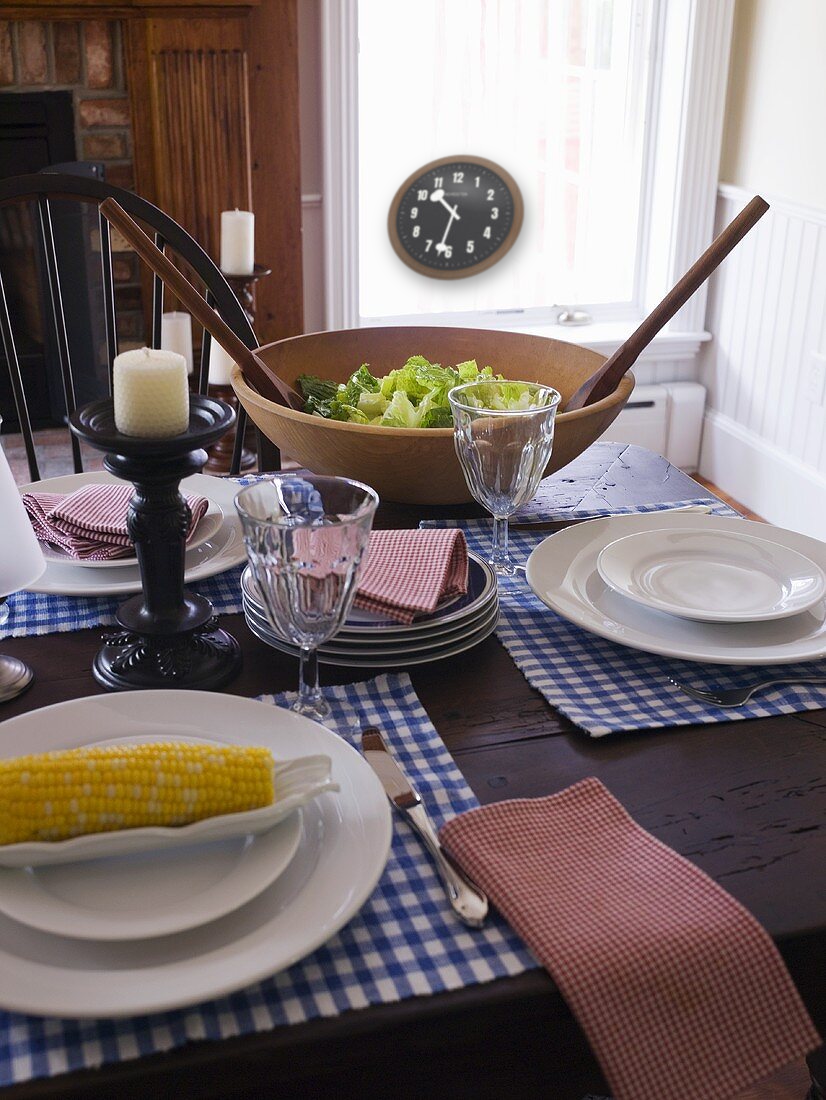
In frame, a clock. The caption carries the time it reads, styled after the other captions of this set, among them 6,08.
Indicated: 10,32
